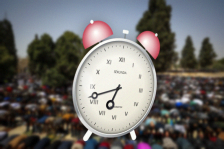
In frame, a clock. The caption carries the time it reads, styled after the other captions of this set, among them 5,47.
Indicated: 6,42
